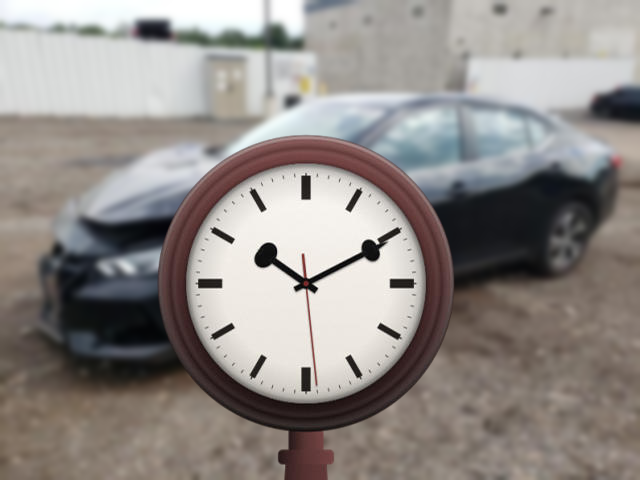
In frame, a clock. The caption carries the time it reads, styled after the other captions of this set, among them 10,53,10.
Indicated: 10,10,29
